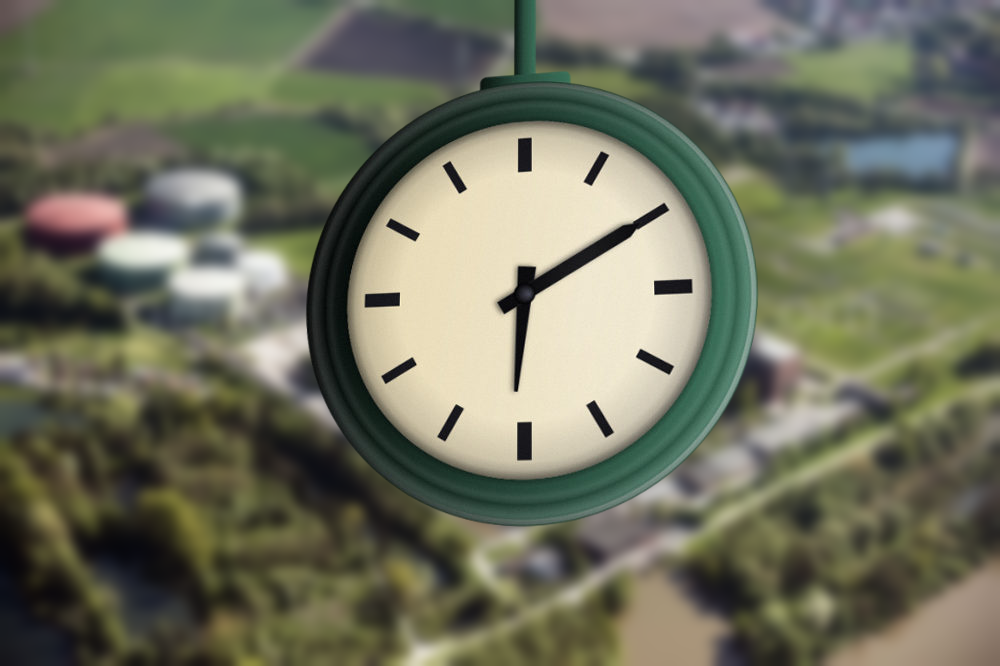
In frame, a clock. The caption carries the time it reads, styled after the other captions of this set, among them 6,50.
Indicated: 6,10
